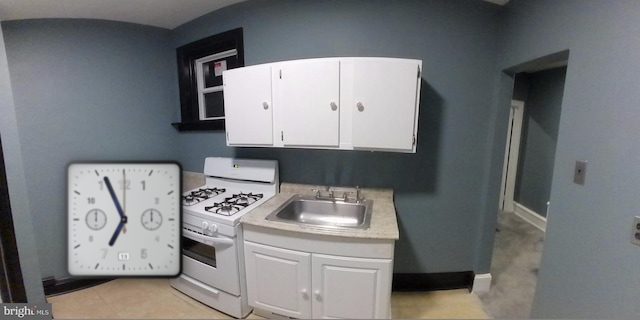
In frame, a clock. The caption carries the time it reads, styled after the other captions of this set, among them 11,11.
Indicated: 6,56
